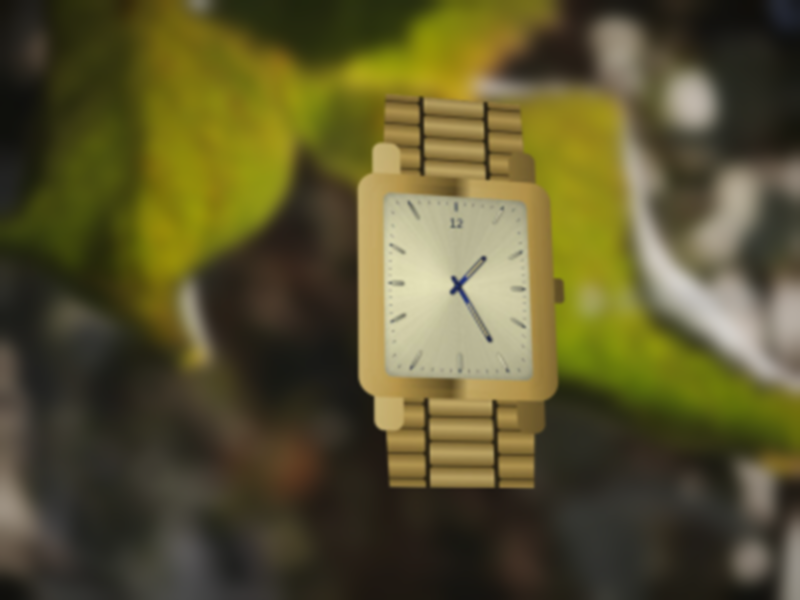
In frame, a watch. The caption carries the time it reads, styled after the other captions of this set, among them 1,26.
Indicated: 1,25
